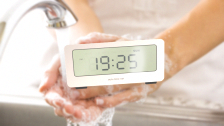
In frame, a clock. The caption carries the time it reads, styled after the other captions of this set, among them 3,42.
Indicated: 19,25
